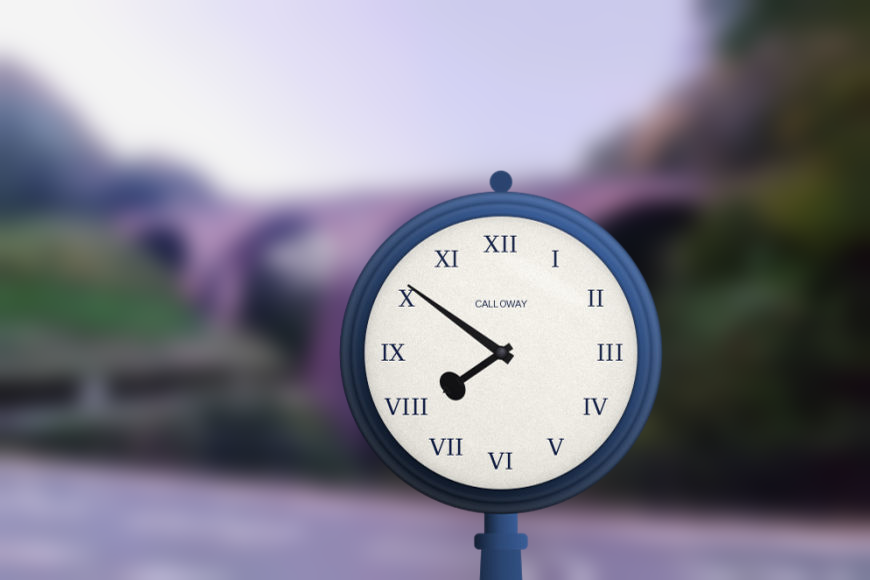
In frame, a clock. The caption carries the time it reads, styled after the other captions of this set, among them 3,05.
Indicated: 7,51
